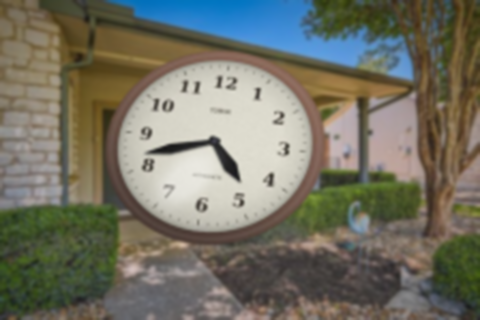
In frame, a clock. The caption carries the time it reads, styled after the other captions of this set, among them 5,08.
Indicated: 4,42
